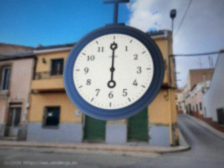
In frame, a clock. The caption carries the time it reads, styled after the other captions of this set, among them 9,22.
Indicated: 6,00
